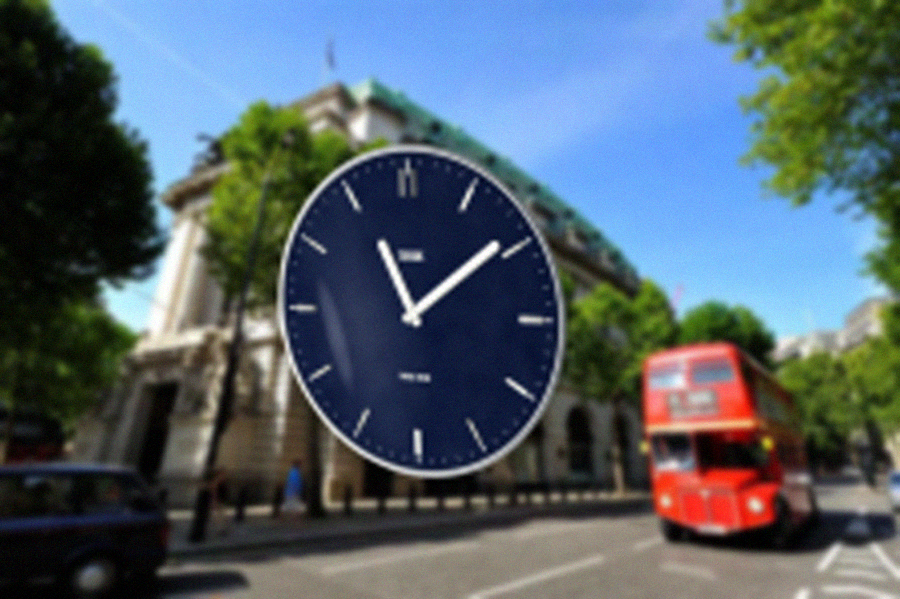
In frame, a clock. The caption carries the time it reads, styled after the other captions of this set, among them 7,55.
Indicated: 11,09
